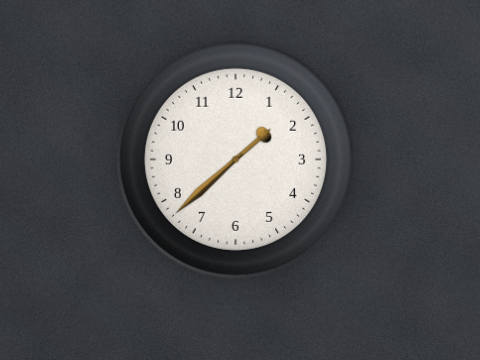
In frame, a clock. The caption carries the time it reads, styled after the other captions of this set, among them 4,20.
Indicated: 1,38
